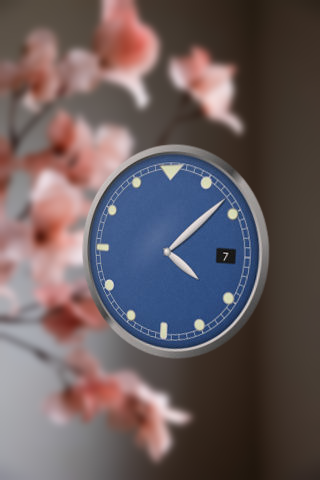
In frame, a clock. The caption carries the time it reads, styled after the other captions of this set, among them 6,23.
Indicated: 4,08
